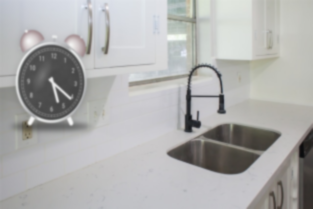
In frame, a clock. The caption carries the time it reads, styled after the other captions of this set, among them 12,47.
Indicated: 5,21
